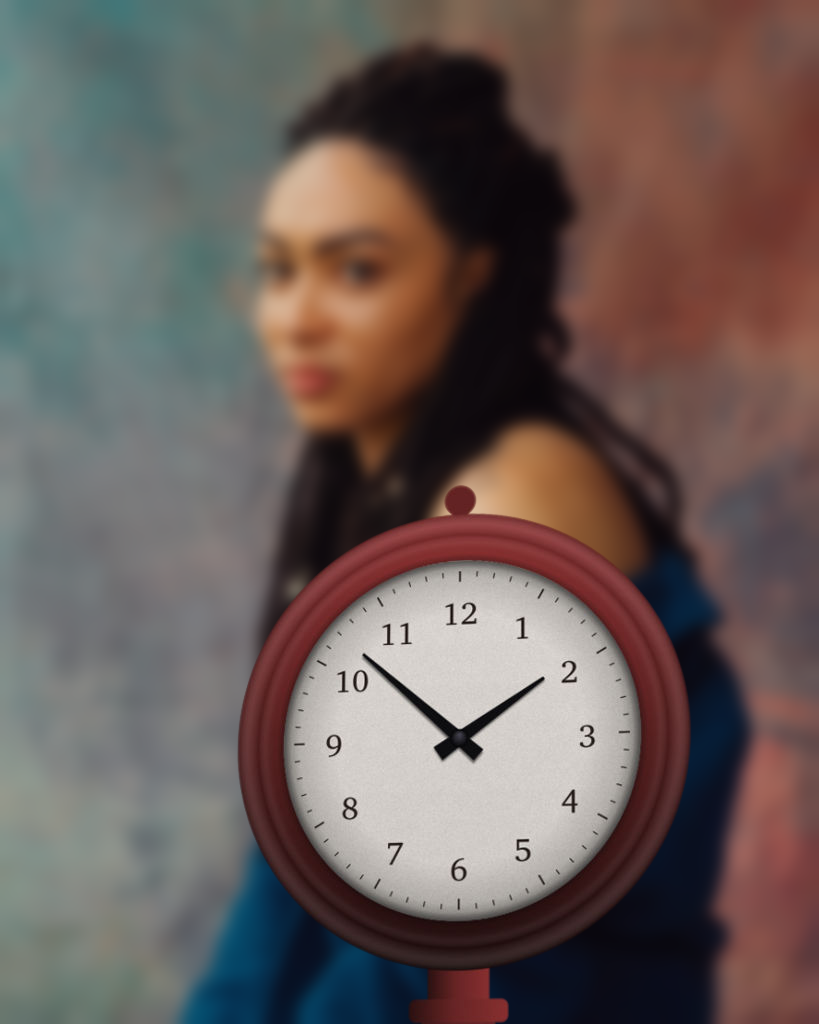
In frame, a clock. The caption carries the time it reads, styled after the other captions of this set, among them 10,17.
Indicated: 1,52
